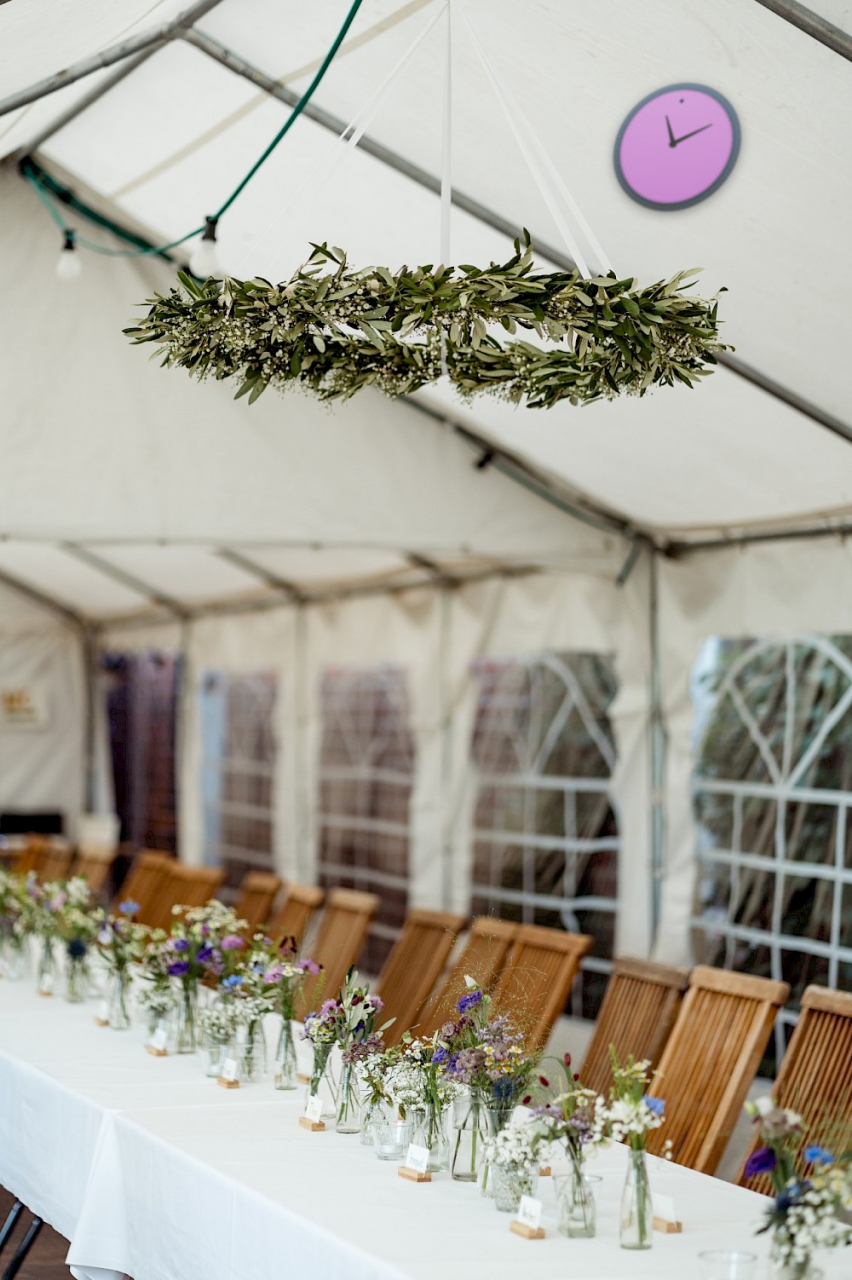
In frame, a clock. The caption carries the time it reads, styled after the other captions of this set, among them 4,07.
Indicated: 11,10
